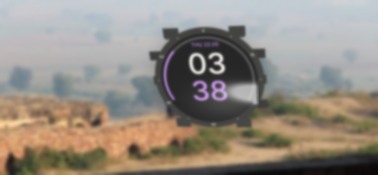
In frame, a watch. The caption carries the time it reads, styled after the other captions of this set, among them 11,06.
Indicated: 3,38
